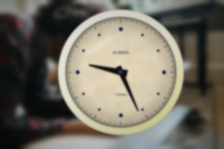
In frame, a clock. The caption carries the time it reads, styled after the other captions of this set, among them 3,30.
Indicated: 9,26
